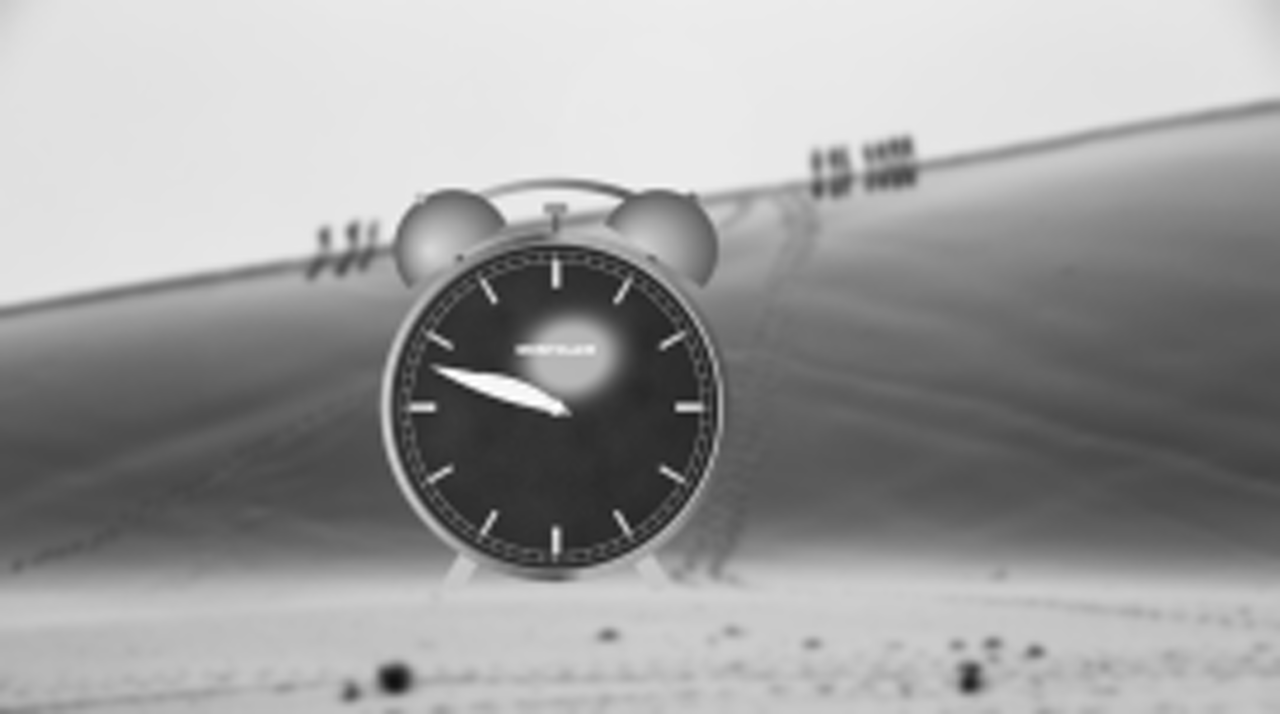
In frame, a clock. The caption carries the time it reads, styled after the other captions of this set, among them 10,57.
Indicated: 9,48
